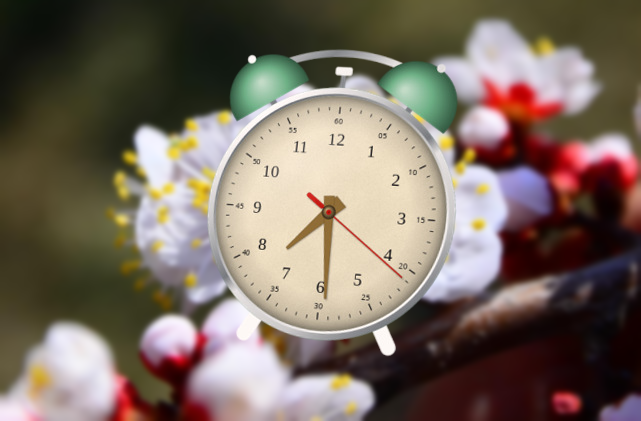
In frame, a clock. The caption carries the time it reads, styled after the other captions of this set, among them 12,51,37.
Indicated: 7,29,21
